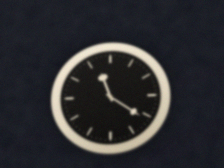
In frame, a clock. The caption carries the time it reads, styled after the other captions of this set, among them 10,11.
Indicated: 11,21
